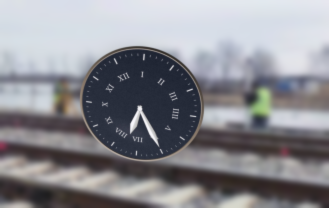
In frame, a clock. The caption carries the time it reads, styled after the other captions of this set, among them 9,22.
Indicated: 7,30
